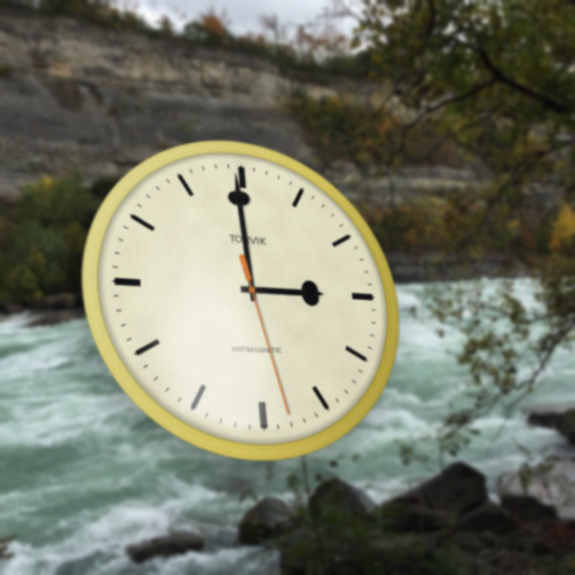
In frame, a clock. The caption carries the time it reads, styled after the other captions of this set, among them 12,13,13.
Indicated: 2,59,28
